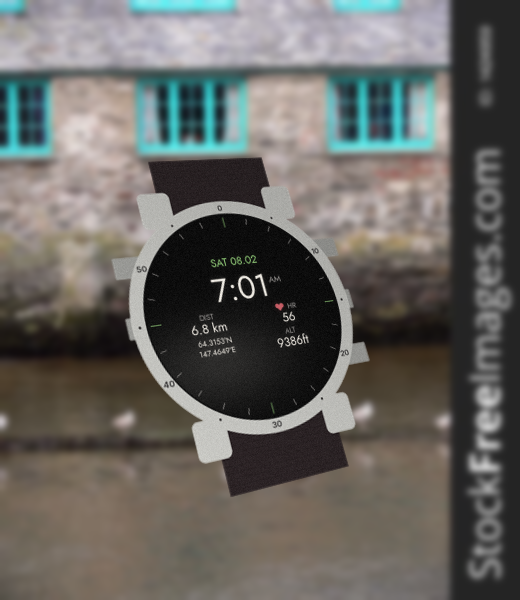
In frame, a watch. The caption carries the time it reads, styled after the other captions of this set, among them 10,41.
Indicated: 7,01
